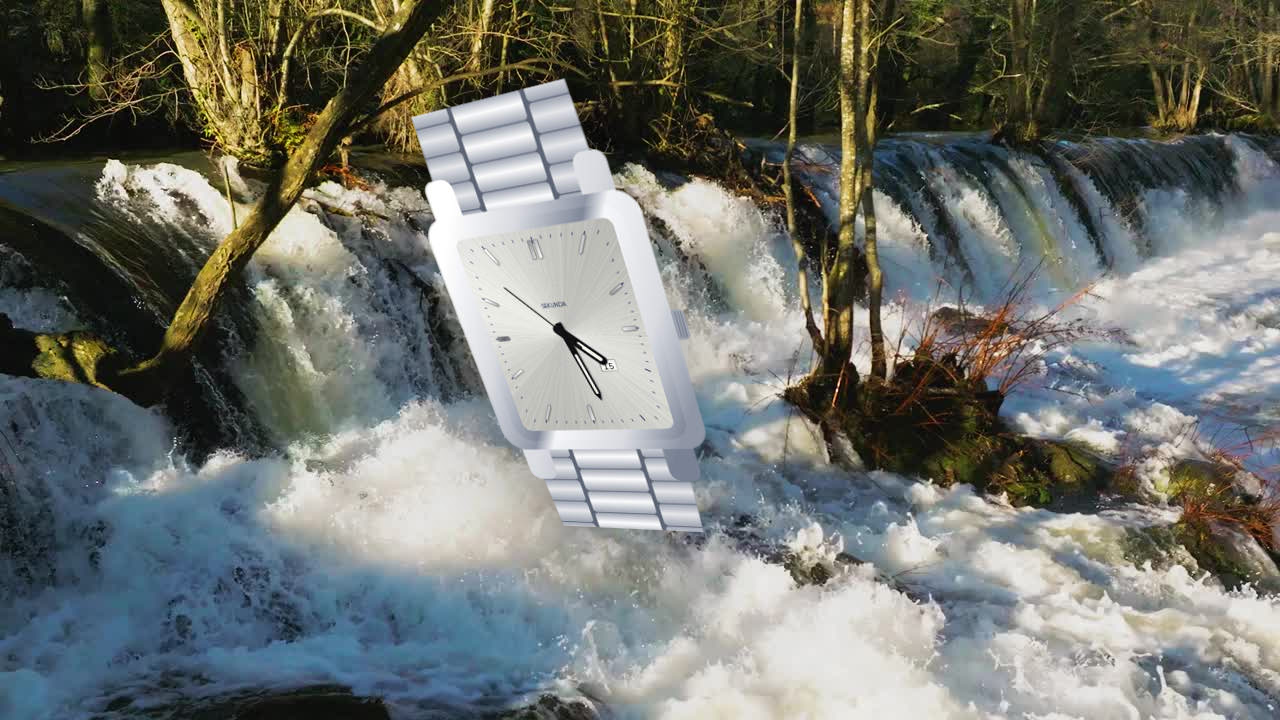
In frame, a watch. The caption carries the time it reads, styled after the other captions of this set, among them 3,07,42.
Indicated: 4,27,53
